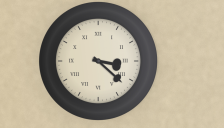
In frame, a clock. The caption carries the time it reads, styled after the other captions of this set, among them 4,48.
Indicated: 3,22
